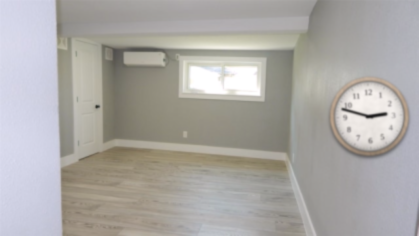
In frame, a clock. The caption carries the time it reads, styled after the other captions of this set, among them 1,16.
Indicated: 2,48
